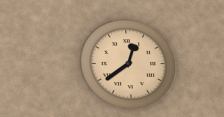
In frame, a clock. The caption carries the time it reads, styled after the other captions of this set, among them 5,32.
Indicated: 12,39
